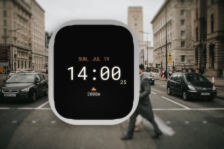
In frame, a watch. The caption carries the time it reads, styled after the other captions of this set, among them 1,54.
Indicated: 14,00
